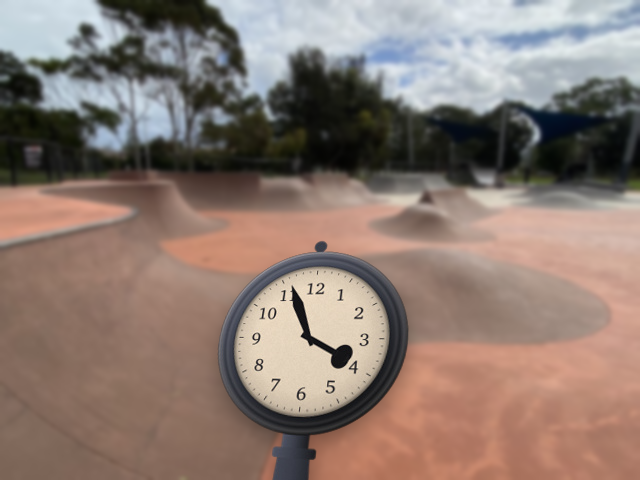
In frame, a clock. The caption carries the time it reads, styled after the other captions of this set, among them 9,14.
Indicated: 3,56
